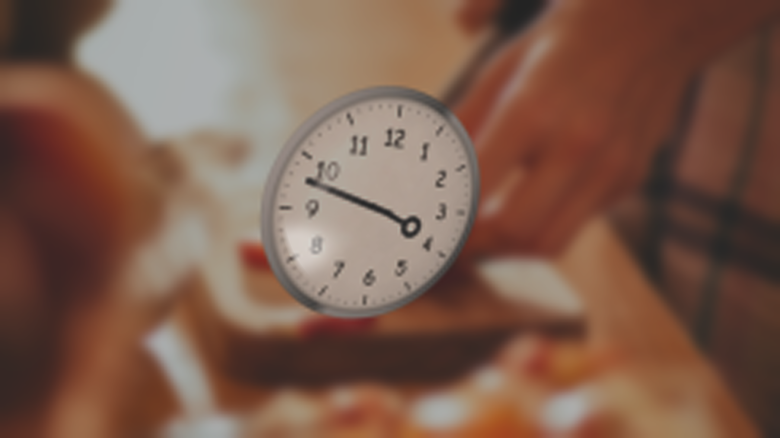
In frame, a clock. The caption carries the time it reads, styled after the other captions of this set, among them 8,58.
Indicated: 3,48
